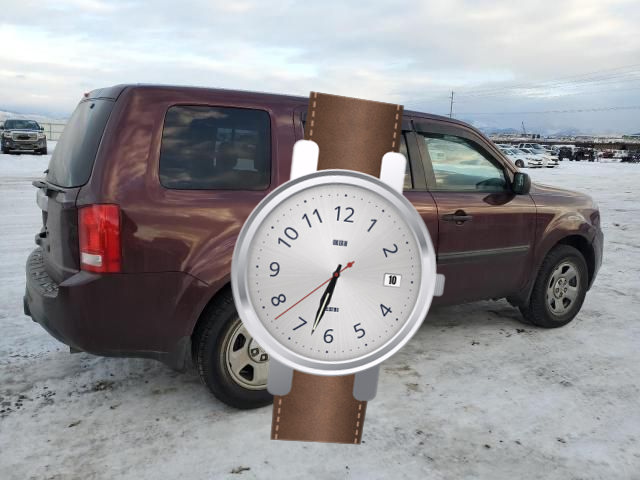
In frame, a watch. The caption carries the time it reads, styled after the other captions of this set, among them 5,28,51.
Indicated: 6,32,38
